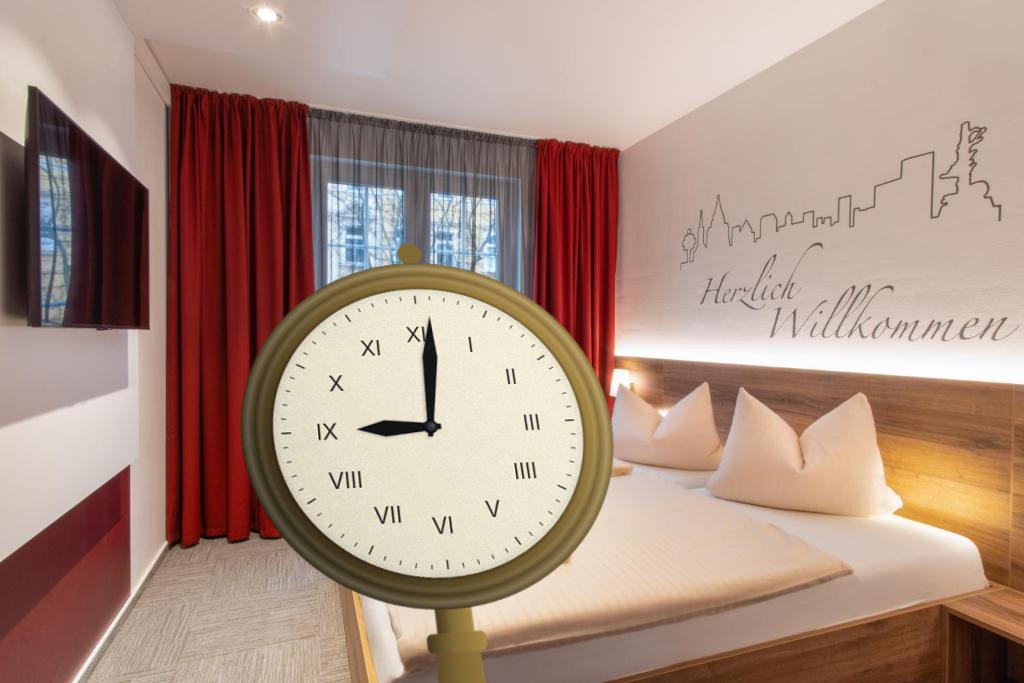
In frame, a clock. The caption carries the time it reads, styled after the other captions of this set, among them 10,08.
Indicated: 9,01
